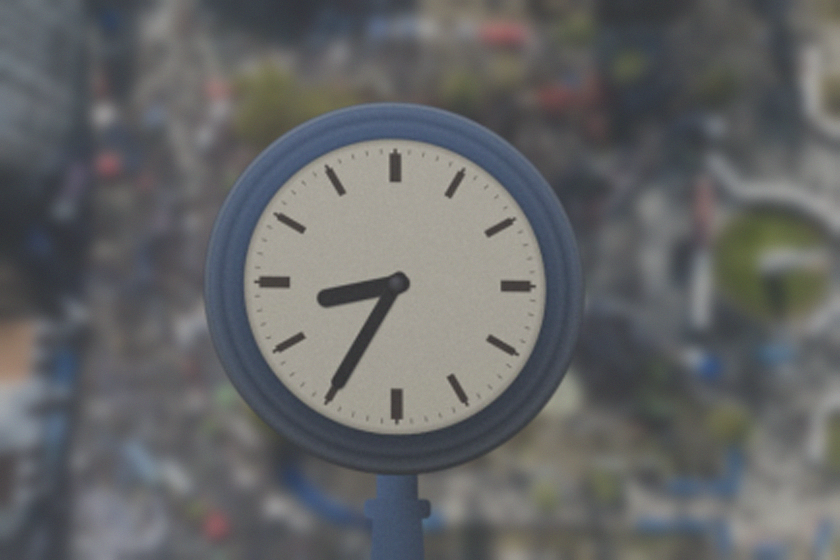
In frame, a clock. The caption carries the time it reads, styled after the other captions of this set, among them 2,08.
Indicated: 8,35
